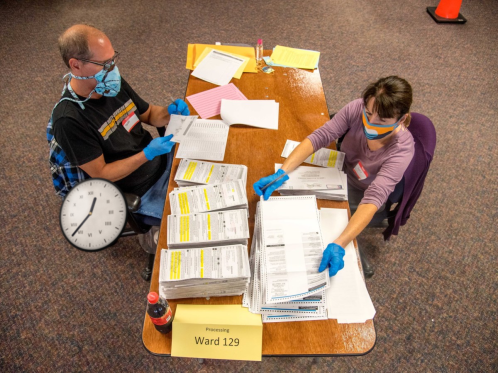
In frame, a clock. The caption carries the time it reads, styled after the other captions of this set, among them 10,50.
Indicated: 12,37
